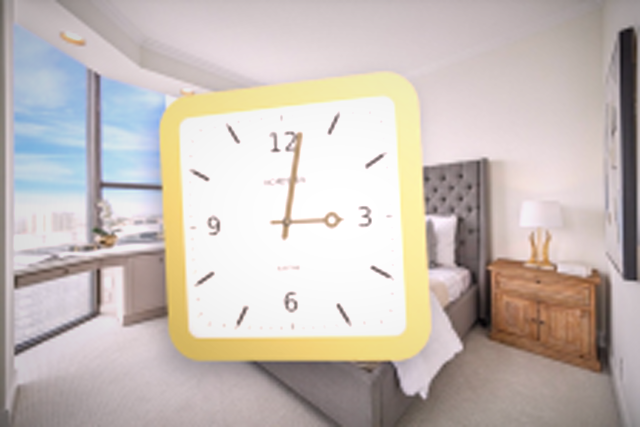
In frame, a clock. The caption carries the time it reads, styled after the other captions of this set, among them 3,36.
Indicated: 3,02
